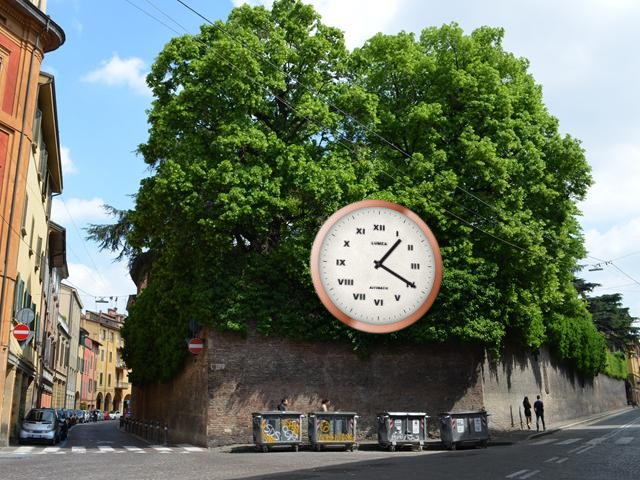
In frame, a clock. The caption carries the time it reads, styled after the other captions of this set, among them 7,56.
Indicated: 1,20
